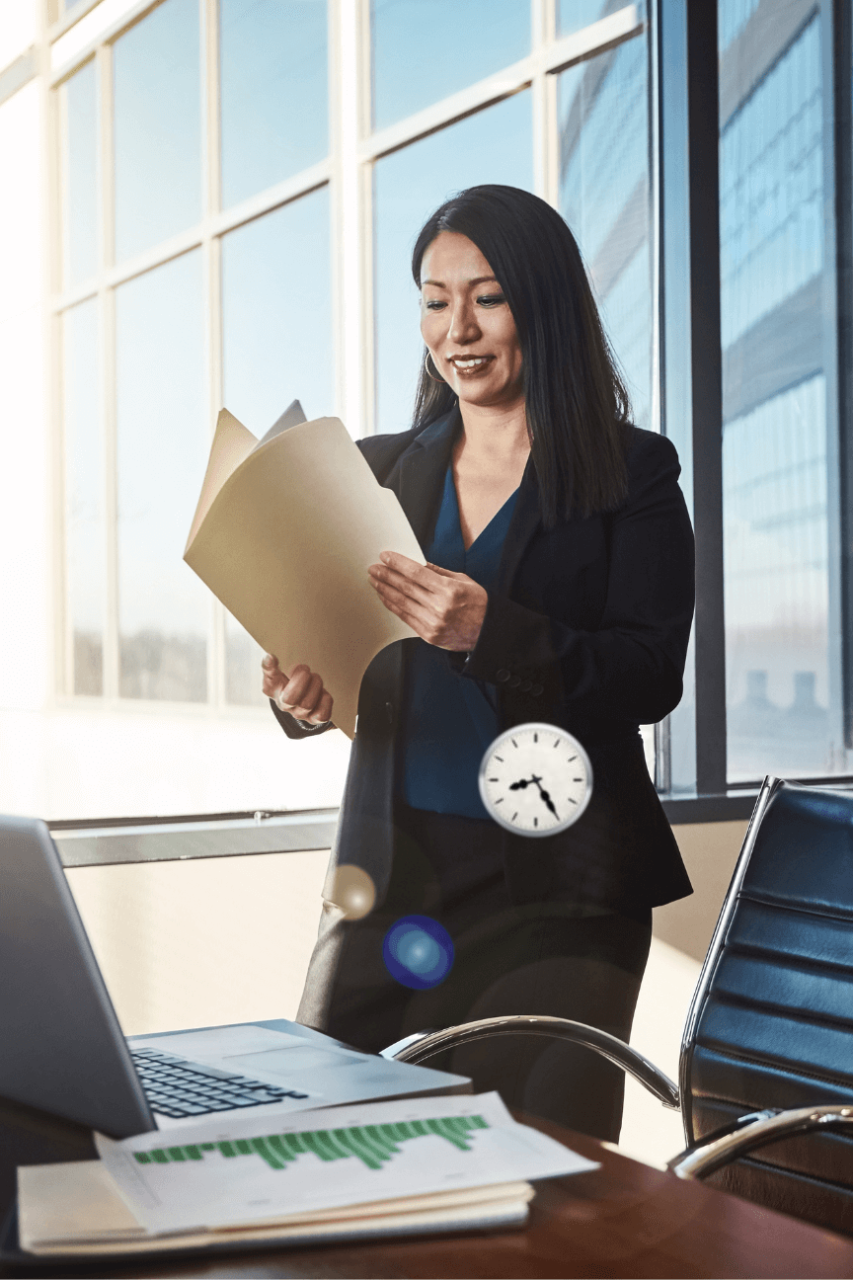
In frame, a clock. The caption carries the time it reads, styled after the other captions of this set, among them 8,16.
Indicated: 8,25
